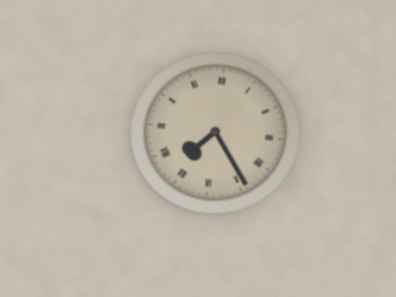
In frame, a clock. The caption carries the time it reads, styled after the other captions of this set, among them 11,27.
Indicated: 7,24
